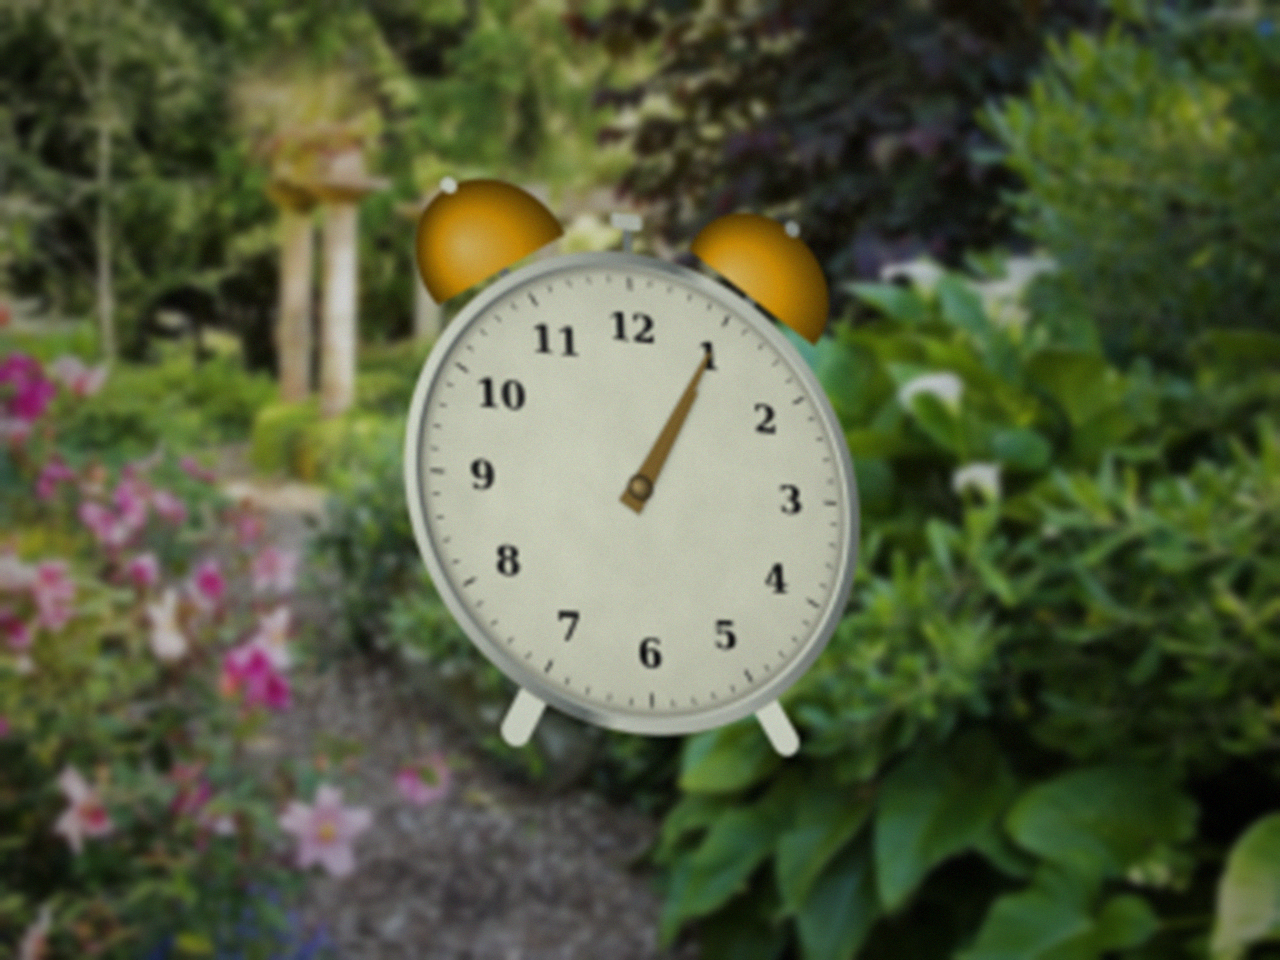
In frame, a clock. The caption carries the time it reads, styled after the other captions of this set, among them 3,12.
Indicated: 1,05
